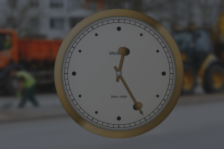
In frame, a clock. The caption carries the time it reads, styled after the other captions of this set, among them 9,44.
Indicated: 12,25
